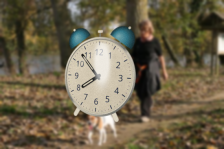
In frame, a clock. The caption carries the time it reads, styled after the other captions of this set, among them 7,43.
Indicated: 7,53
